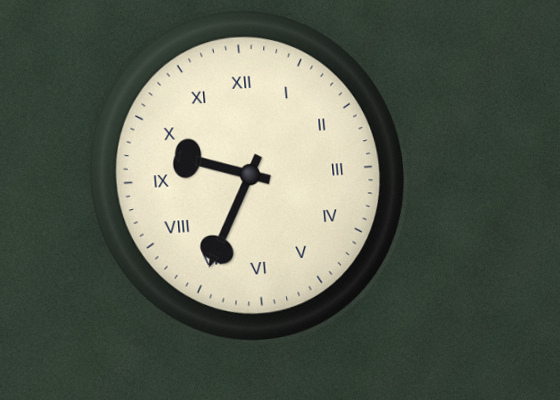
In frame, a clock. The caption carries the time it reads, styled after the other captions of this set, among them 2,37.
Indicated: 9,35
